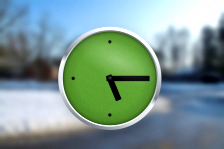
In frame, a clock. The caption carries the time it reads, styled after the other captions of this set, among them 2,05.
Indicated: 5,15
